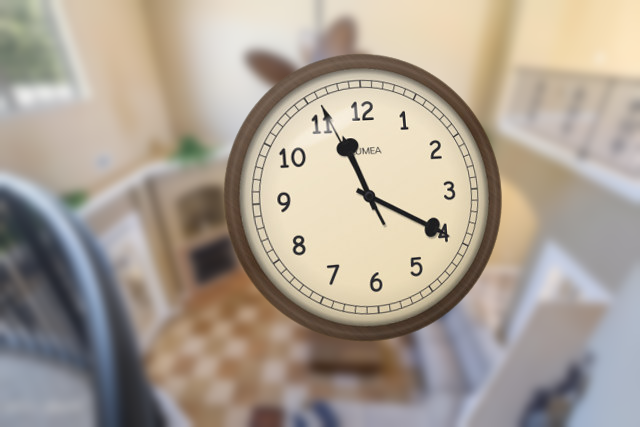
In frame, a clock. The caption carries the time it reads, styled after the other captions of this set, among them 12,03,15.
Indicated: 11,19,56
